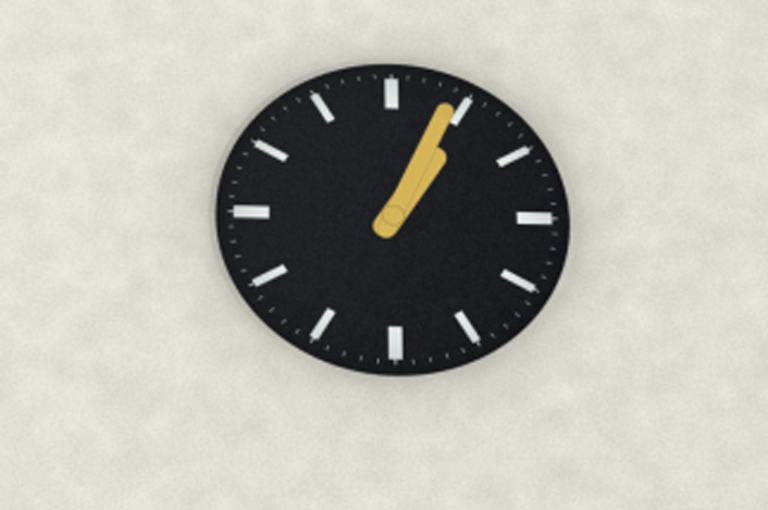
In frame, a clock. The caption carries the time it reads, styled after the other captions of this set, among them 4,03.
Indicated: 1,04
